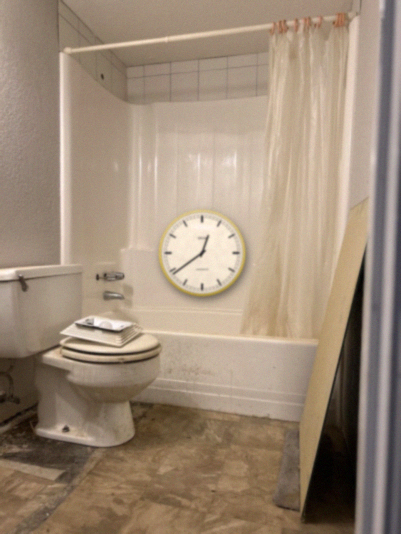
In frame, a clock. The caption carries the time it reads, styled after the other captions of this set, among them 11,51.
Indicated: 12,39
